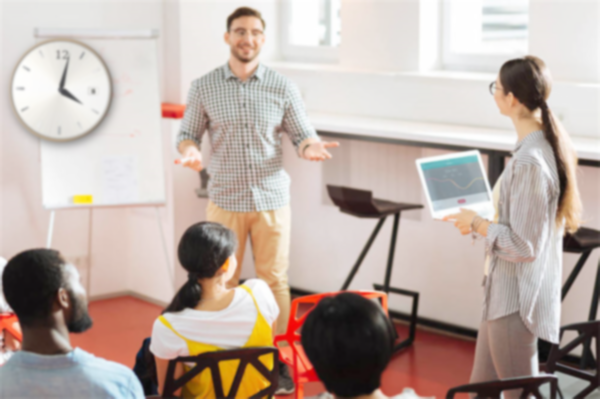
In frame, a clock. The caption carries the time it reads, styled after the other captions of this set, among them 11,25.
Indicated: 4,02
